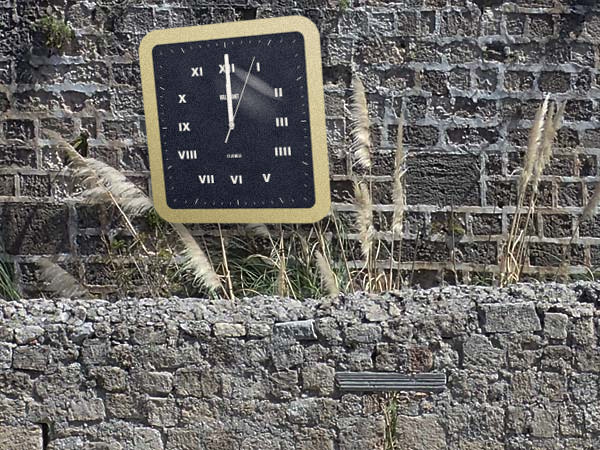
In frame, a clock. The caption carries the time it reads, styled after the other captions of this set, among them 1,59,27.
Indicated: 12,00,04
